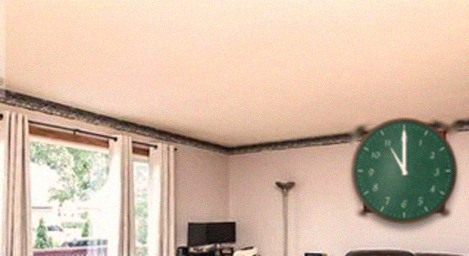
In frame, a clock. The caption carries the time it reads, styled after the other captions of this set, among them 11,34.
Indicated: 11,00
